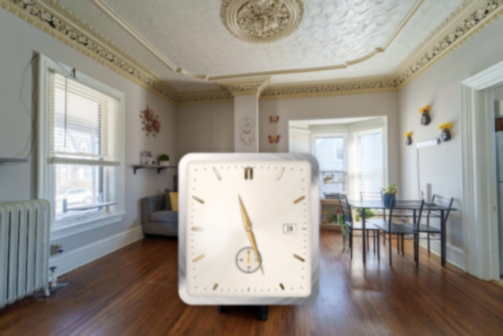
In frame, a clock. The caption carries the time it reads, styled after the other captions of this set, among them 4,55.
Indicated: 11,27
